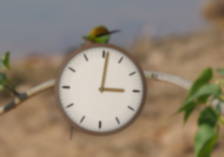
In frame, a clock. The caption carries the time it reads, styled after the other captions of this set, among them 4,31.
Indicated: 3,01
